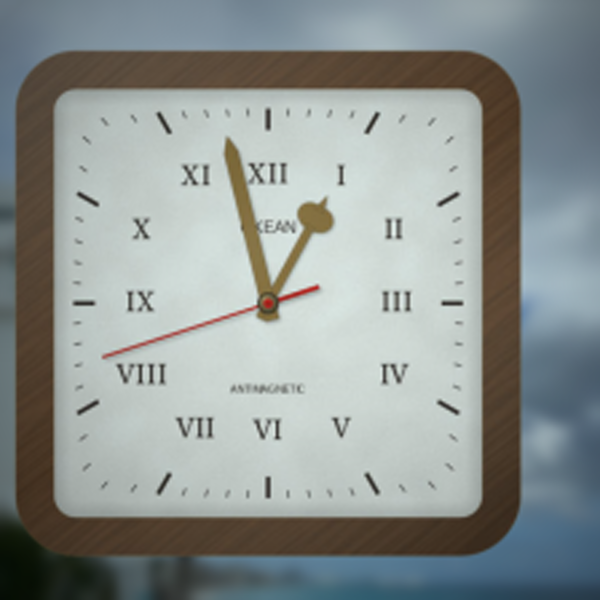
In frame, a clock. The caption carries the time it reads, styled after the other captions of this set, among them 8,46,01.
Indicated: 12,57,42
